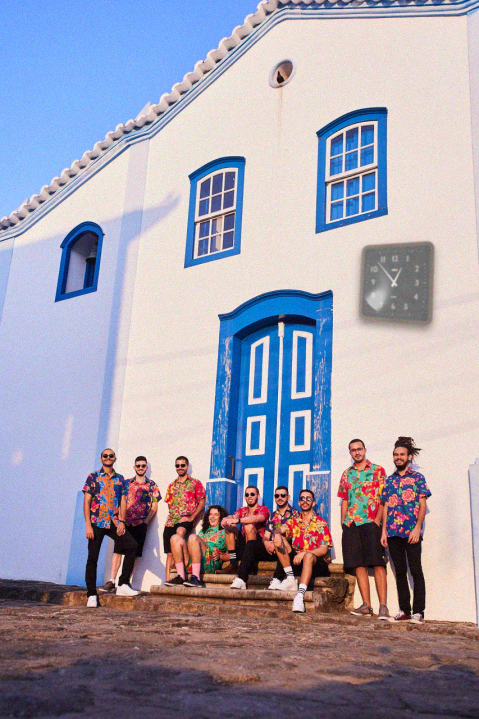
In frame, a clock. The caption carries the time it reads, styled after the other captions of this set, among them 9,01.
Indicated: 12,53
